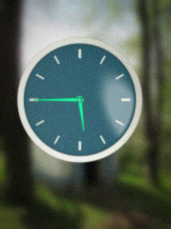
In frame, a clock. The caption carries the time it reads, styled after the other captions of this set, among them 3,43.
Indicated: 5,45
